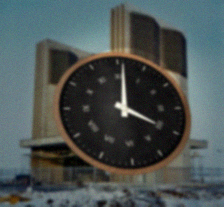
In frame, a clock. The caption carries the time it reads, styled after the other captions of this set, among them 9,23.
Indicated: 4,01
